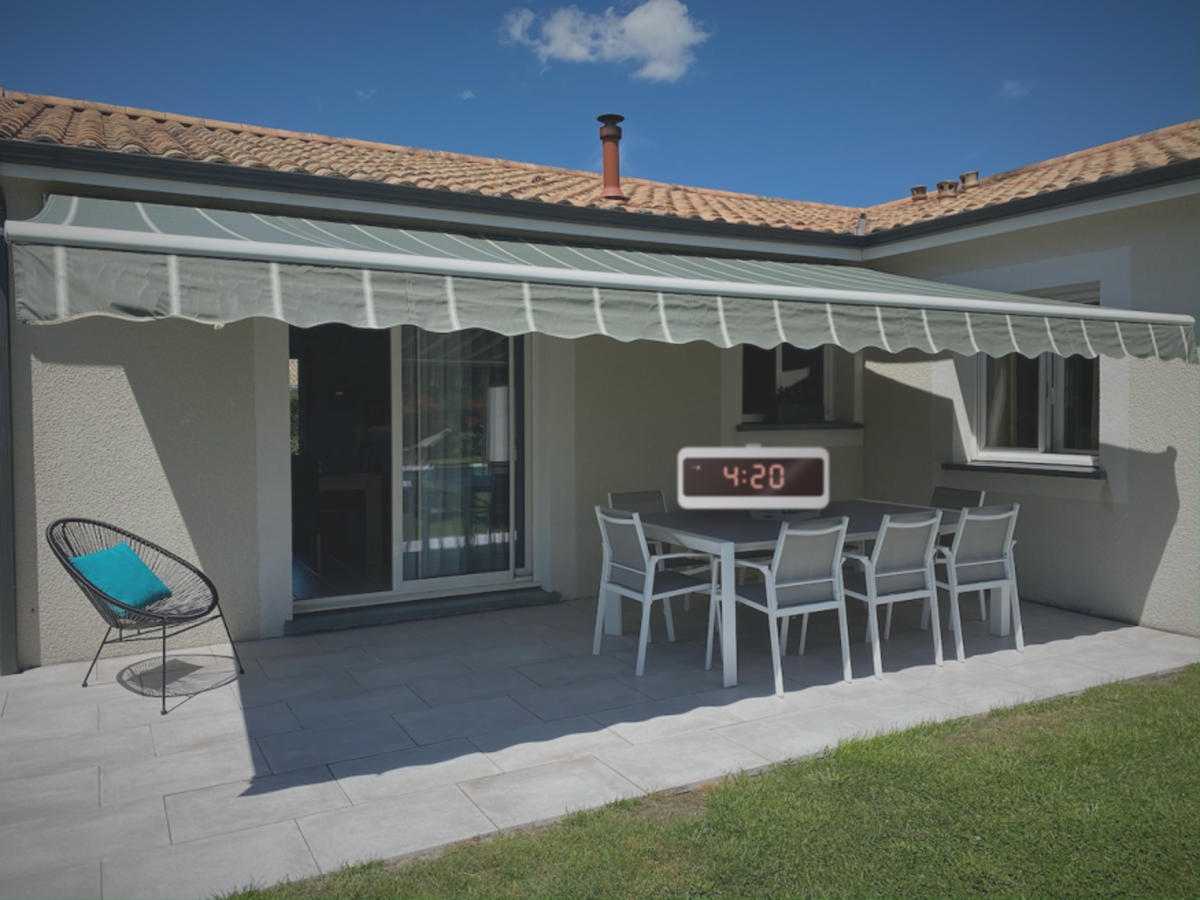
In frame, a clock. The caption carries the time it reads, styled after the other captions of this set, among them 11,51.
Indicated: 4,20
